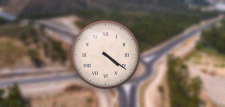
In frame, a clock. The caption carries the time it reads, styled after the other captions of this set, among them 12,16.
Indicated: 4,21
